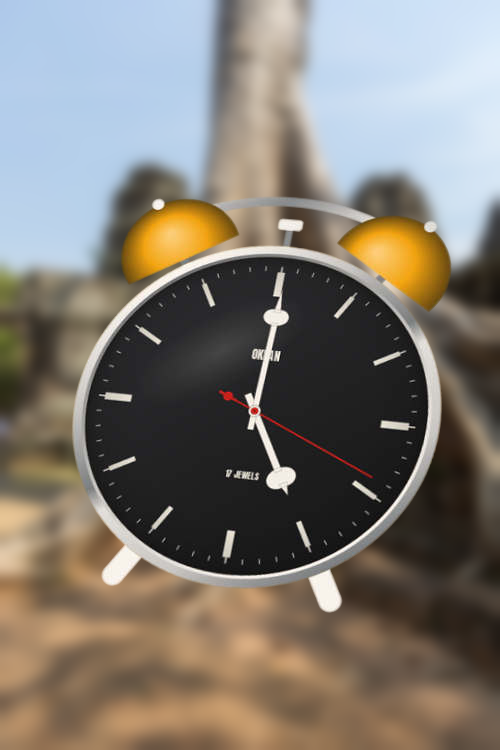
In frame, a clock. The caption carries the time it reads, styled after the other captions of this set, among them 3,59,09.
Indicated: 5,00,19
